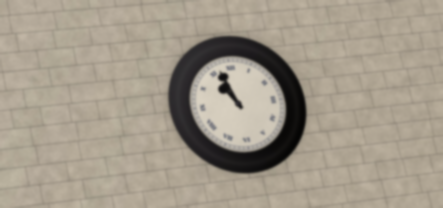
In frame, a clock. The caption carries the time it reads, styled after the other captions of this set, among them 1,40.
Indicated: 10,57
